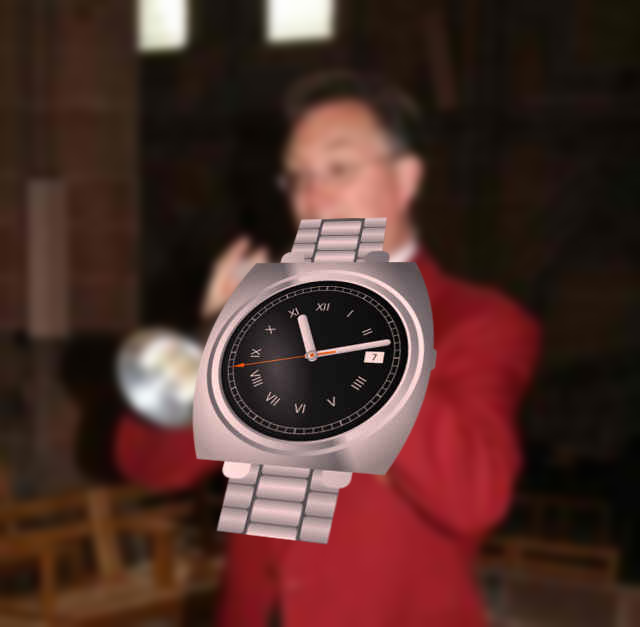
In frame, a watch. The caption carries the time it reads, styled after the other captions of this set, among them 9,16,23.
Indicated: 11,12,43
